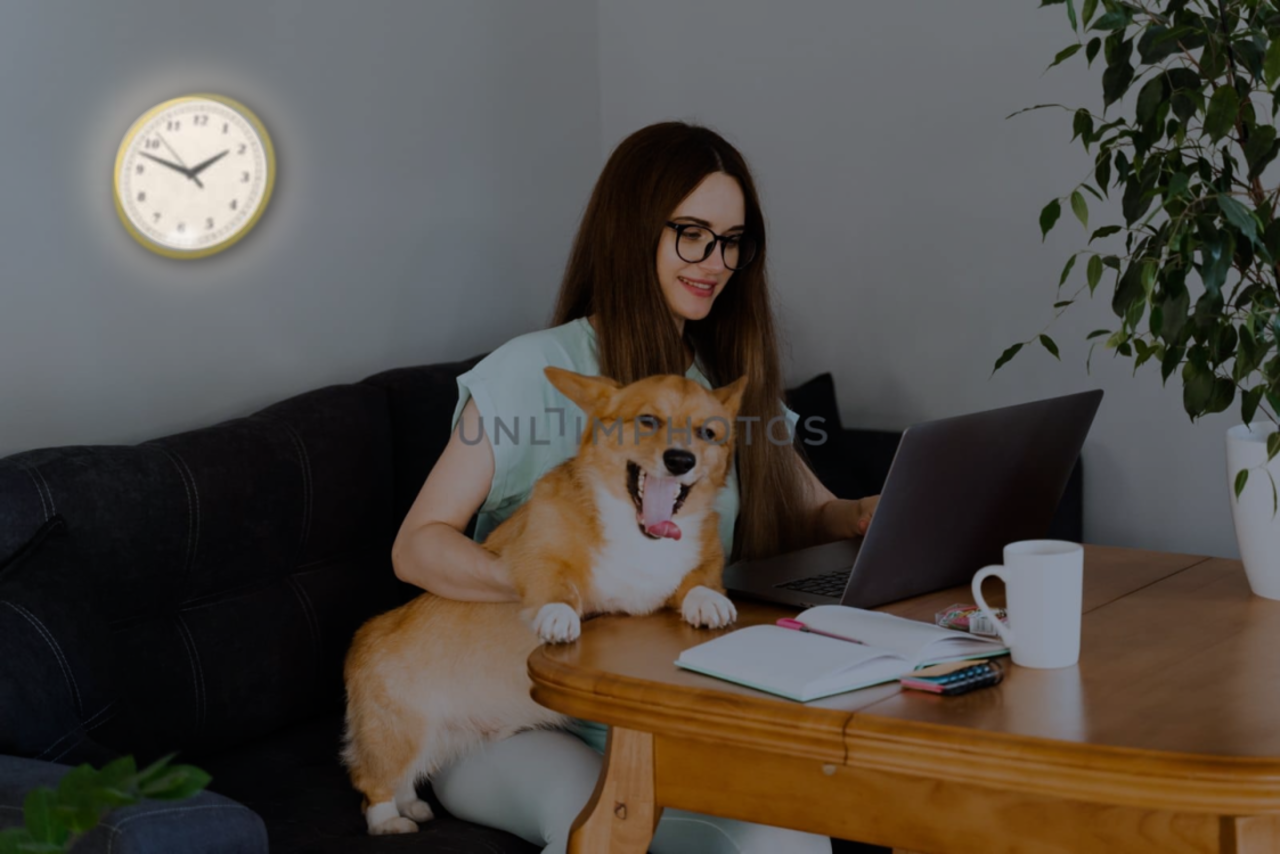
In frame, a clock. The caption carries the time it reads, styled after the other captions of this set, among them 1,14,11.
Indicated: 1,47,52
